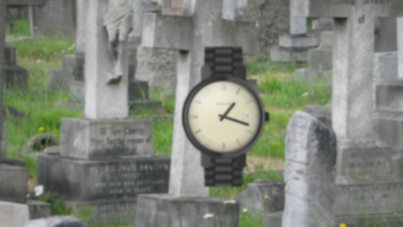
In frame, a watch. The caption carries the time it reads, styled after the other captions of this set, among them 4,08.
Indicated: 1,18
